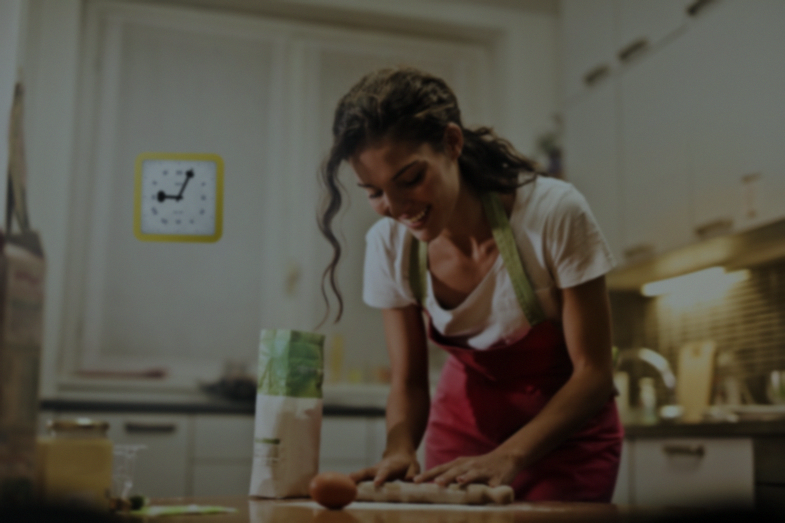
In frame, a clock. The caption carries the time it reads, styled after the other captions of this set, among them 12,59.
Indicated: 9,04
